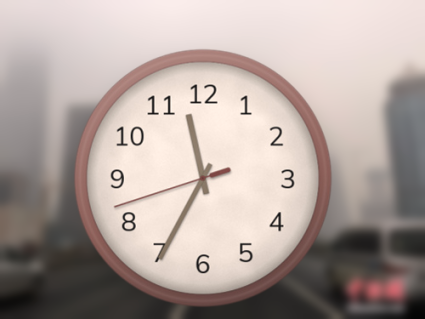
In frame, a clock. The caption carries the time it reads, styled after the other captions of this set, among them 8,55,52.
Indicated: 11,34,42
